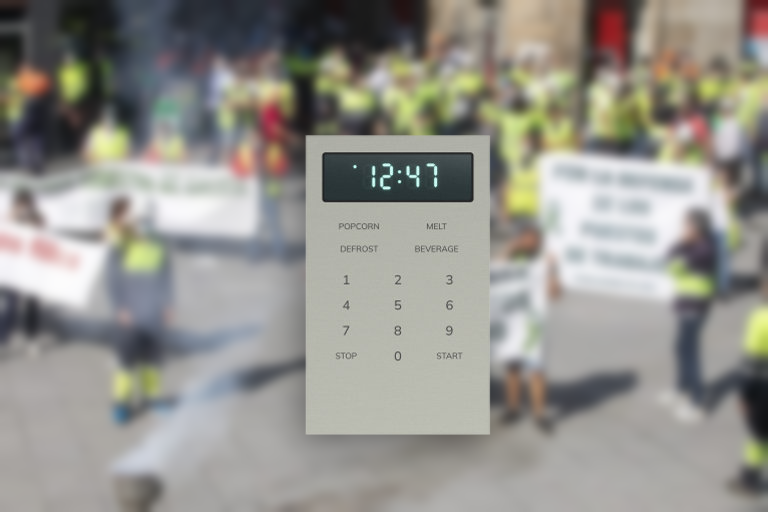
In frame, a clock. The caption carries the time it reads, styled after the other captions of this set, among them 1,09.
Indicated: 12,47
